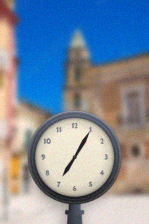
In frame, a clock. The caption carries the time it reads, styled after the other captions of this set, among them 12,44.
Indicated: 7,05
